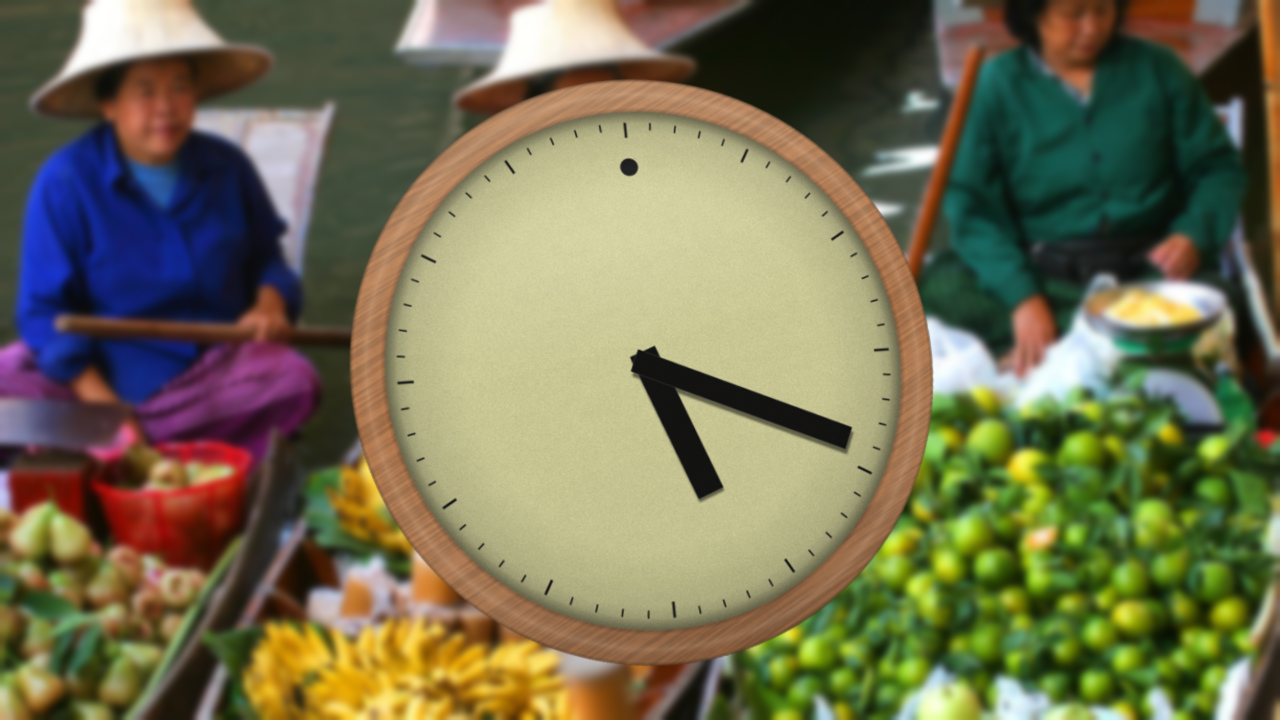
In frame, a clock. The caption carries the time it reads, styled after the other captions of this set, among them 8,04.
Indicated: 5,19
